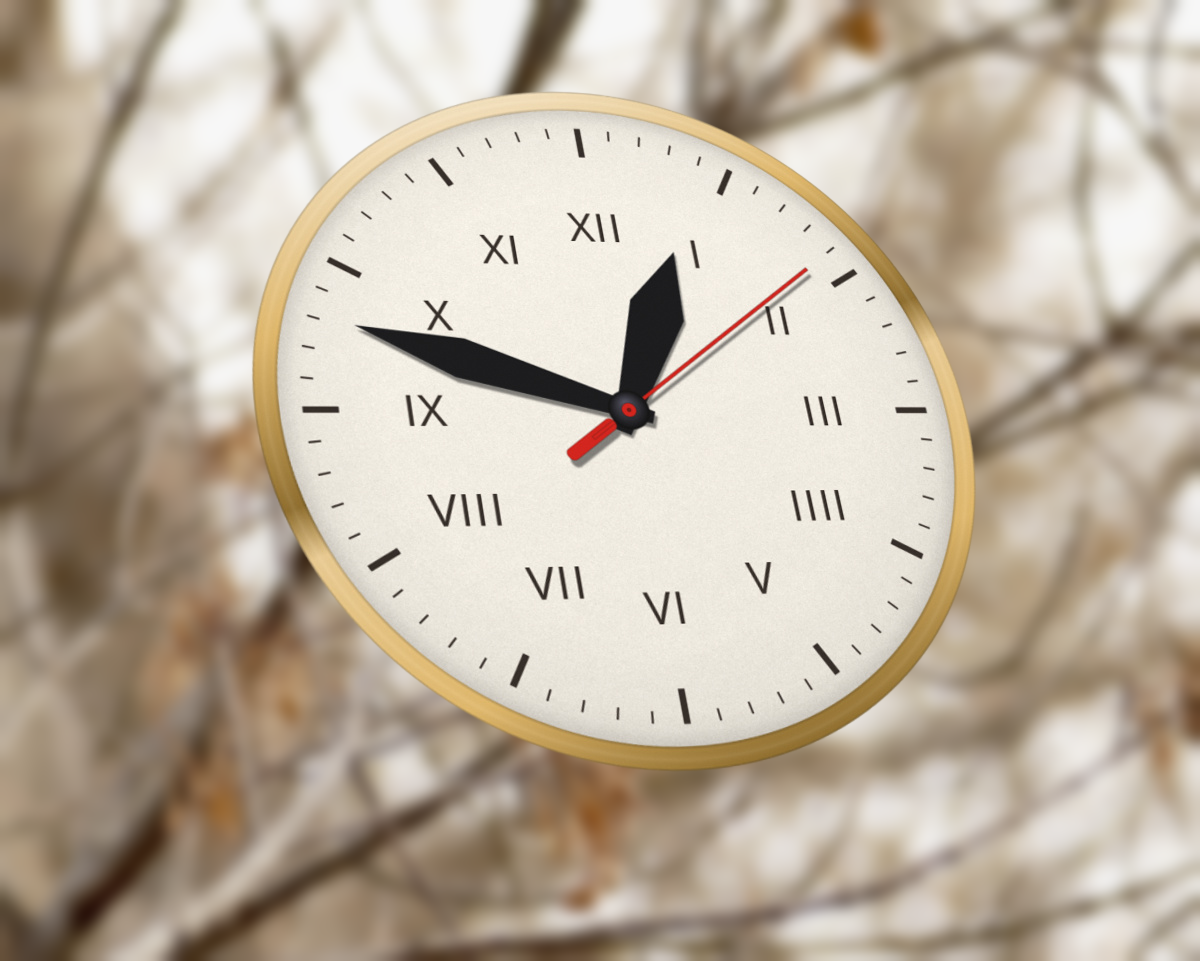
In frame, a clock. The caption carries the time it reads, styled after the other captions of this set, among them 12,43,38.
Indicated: 12,48,09
